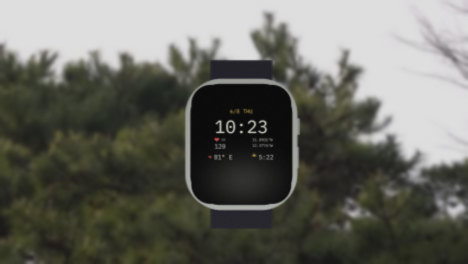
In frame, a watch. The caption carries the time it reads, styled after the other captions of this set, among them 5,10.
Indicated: 10,23
